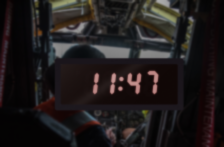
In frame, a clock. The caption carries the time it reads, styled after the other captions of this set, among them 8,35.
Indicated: 11,47
